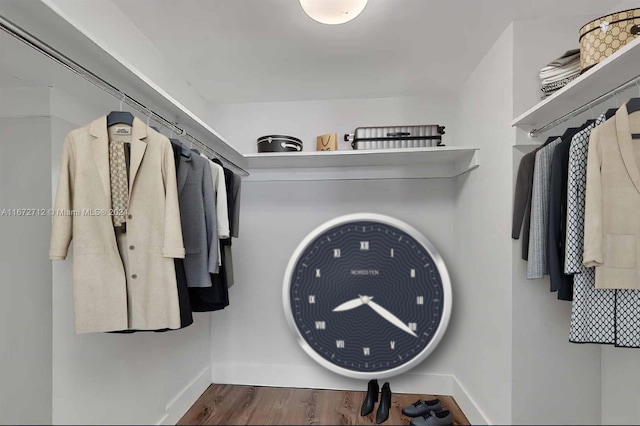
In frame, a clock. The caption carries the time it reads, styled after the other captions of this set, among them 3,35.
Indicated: 8,21
